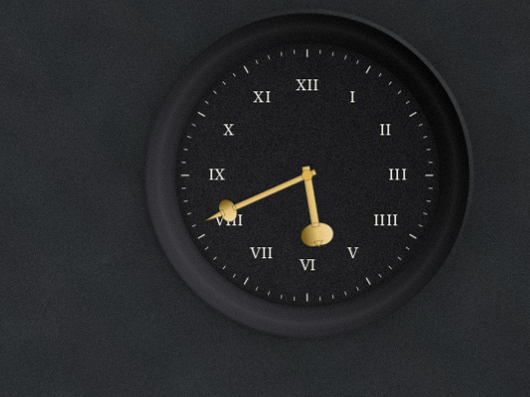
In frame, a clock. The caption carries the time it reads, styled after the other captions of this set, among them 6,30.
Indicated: 5,41
